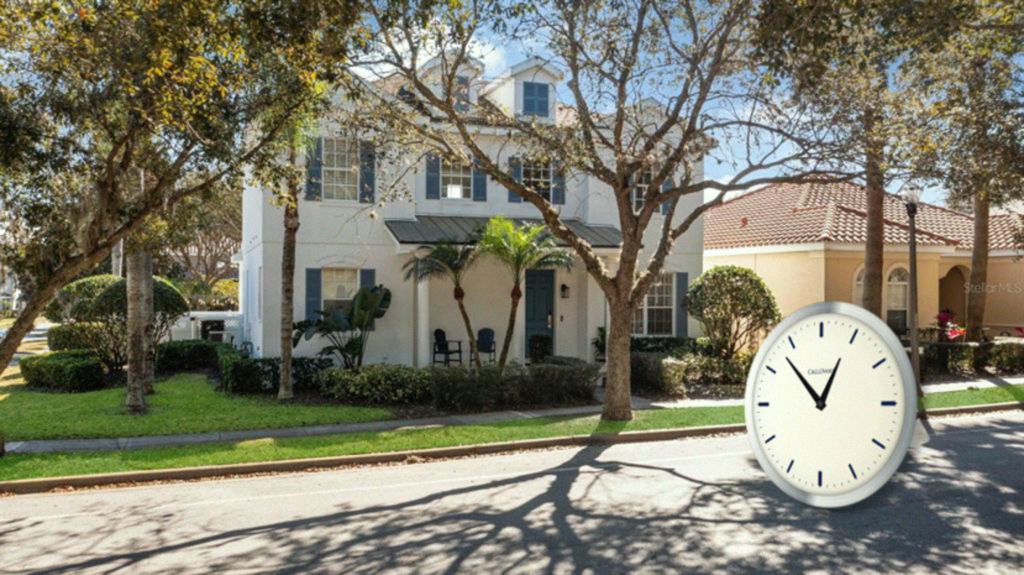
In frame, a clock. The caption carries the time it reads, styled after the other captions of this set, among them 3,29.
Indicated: 12,53
